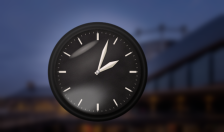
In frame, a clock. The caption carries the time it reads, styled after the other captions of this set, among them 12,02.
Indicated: 2,03
